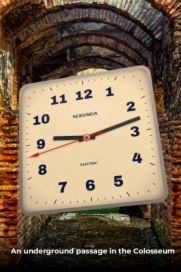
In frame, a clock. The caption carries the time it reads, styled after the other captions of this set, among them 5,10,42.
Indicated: 9,12,43
